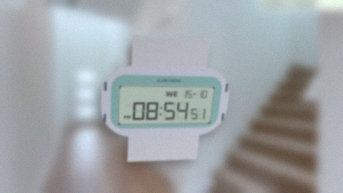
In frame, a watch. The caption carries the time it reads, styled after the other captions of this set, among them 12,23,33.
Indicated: 8,54,51
